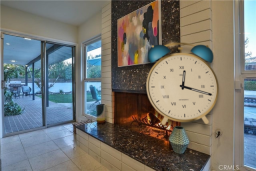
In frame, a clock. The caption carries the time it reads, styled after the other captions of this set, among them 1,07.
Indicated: 12,18
